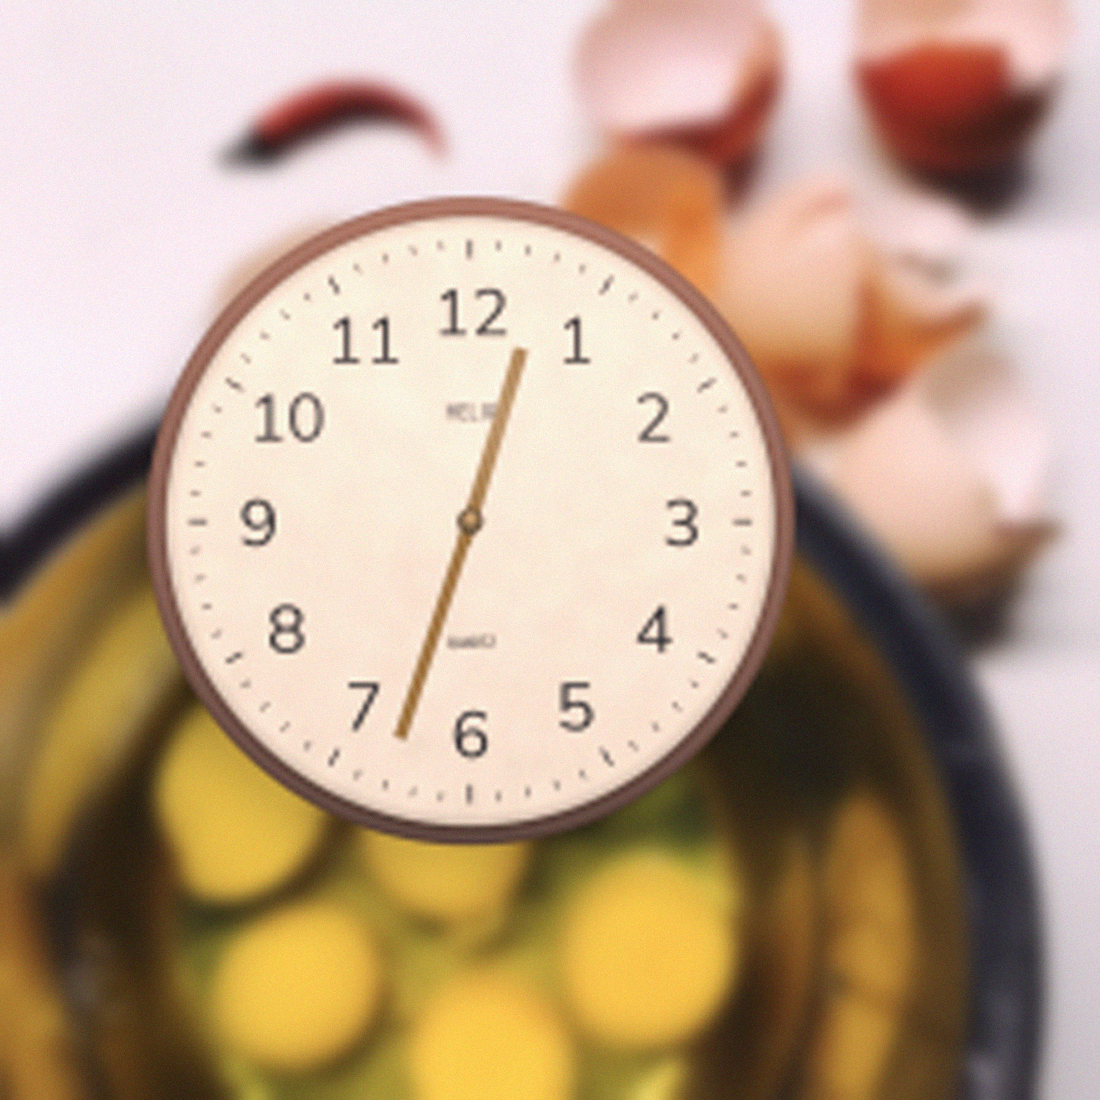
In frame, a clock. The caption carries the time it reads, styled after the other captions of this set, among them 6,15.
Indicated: 12,33
